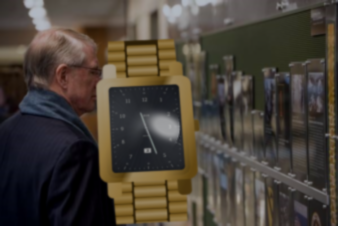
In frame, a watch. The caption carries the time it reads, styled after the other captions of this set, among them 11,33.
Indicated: 11,27
